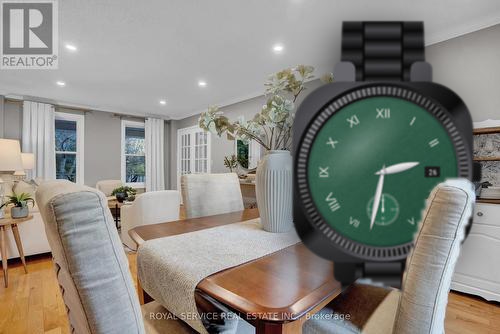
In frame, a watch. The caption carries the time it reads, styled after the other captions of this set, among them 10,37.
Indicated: 2,32
